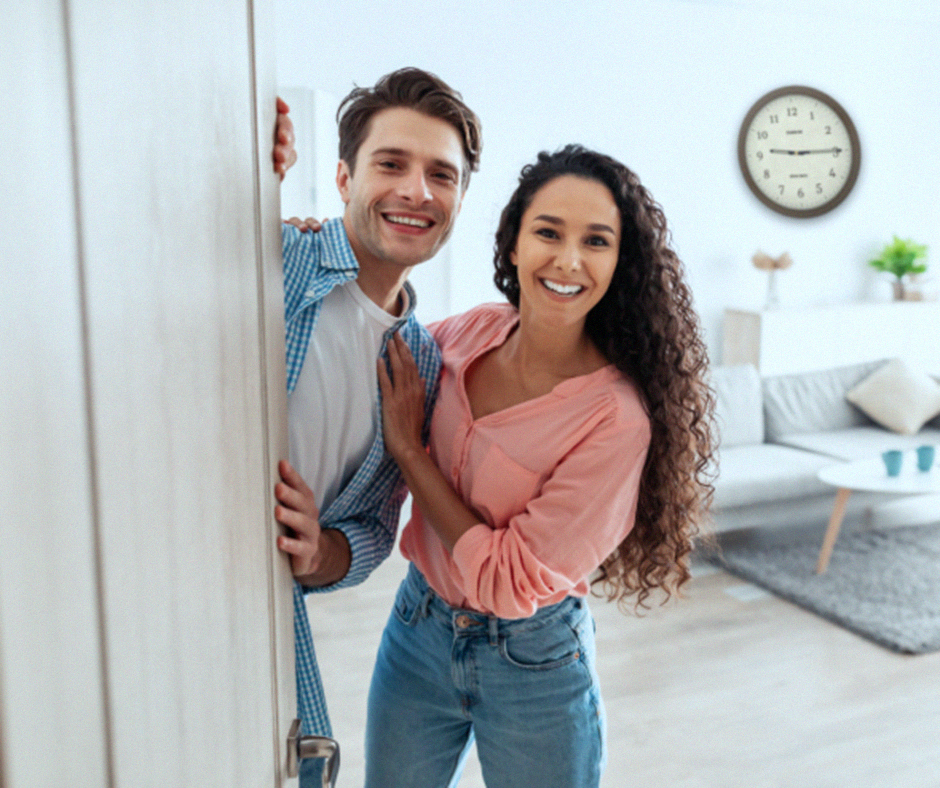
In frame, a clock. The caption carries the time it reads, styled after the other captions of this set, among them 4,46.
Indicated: 9,15
